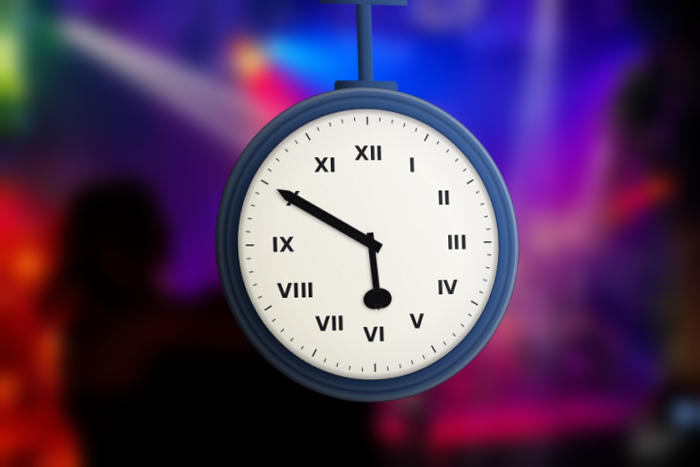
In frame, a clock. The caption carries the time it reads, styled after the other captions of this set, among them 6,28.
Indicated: 5,50
